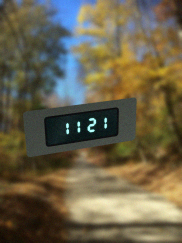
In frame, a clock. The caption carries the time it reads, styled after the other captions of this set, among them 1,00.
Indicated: 11,21
